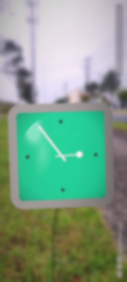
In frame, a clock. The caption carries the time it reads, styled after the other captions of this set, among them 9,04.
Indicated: 2,54
